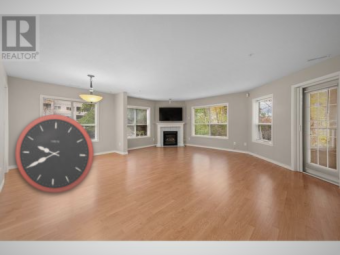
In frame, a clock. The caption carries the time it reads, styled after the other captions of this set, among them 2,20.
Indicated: 9,40
